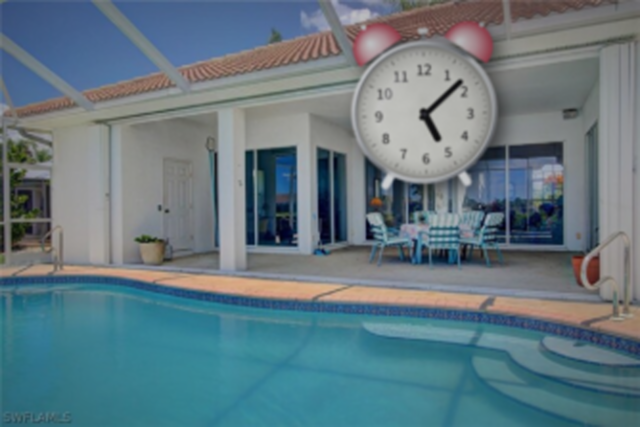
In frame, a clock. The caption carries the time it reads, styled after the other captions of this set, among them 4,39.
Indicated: 5,08
